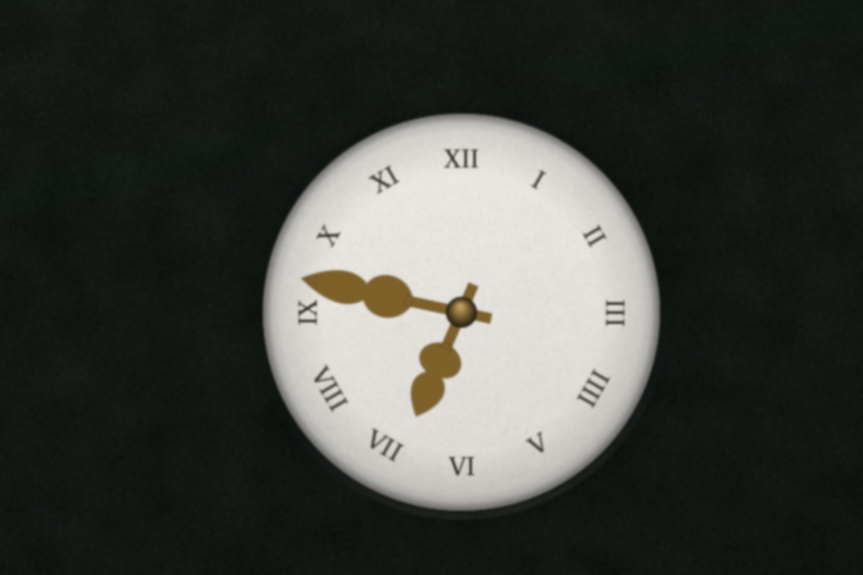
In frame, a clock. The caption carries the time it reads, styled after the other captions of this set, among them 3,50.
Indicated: 6,47
